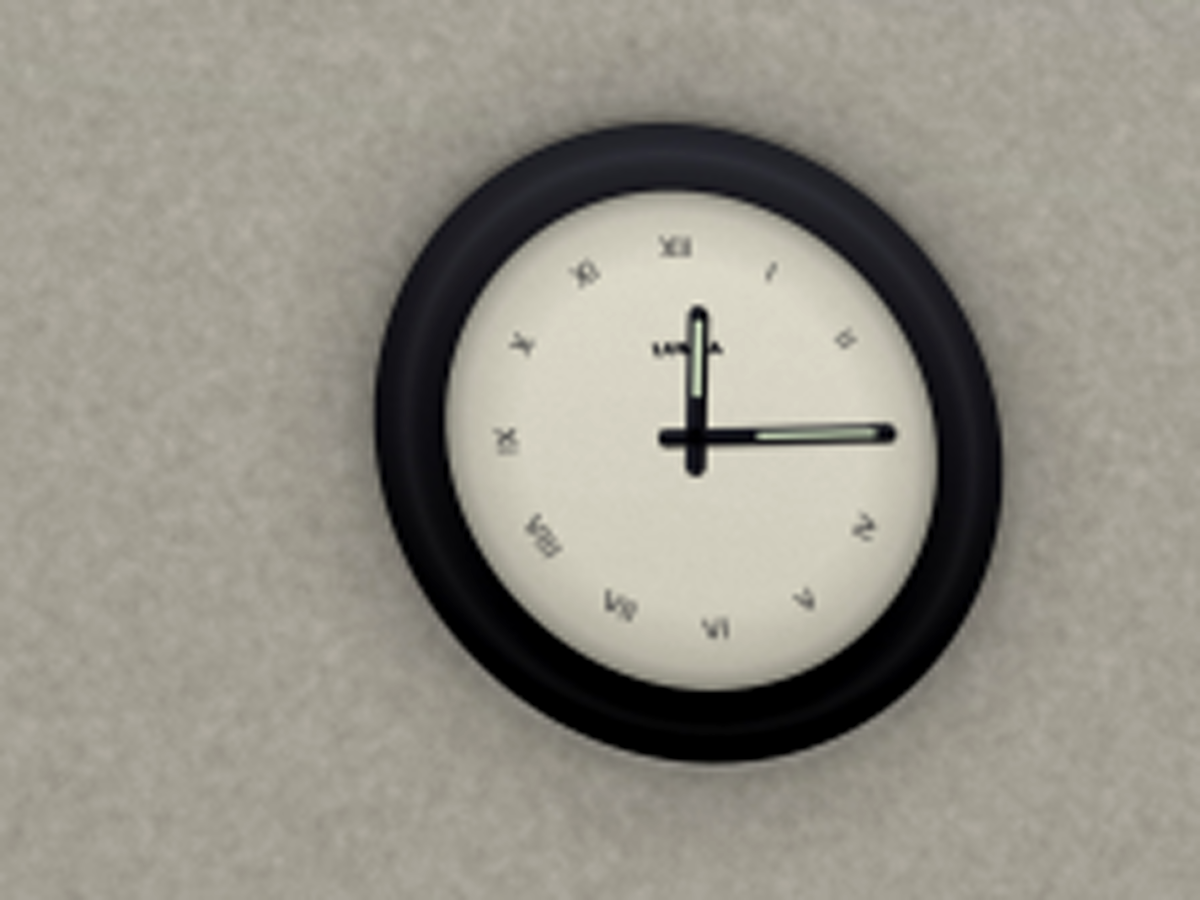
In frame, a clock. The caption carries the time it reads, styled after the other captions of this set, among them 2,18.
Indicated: 12,15
